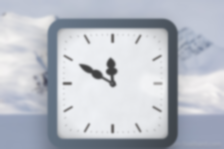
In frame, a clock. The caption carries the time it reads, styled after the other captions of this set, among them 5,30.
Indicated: 11,50
